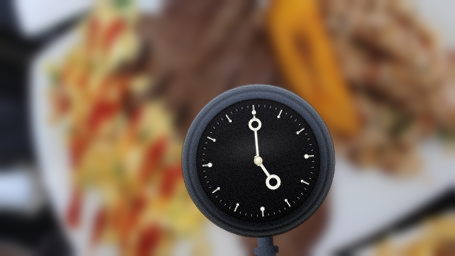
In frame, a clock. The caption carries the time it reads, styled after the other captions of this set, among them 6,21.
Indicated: 5,00
